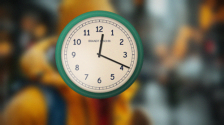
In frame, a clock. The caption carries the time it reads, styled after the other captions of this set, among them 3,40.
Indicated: 12,19
